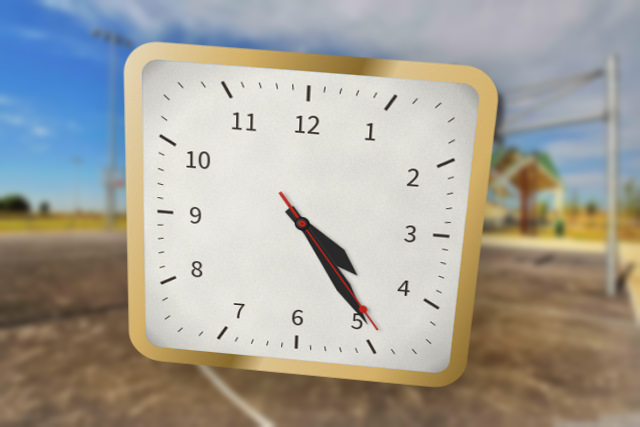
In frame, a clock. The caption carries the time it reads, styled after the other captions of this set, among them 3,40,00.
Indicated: 4,24,24
